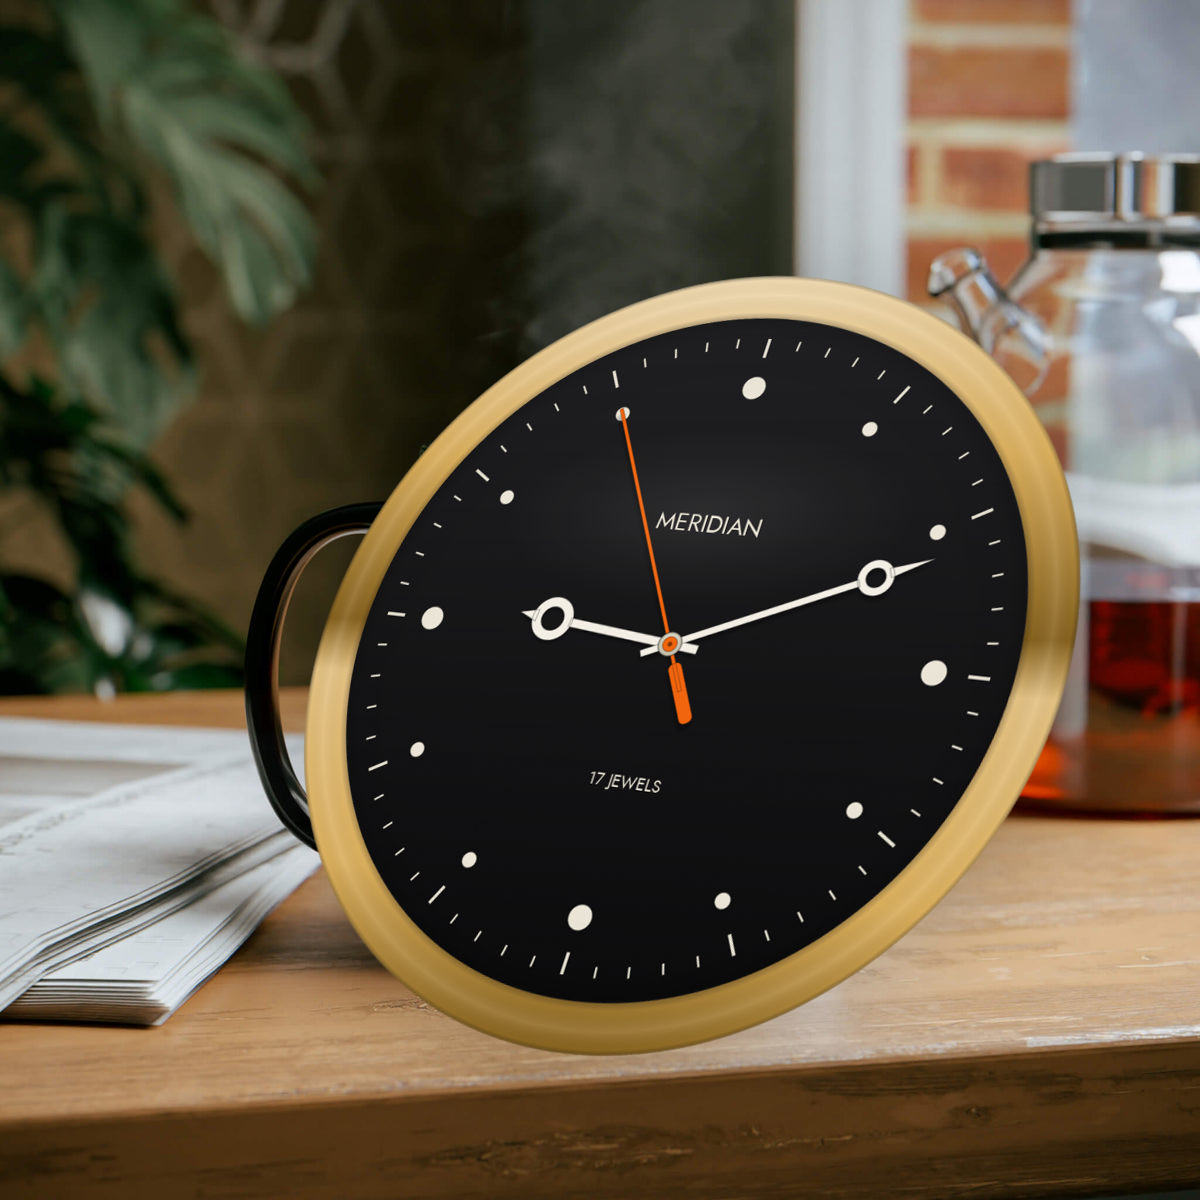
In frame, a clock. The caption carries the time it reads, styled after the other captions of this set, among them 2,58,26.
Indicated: 9,10,55
